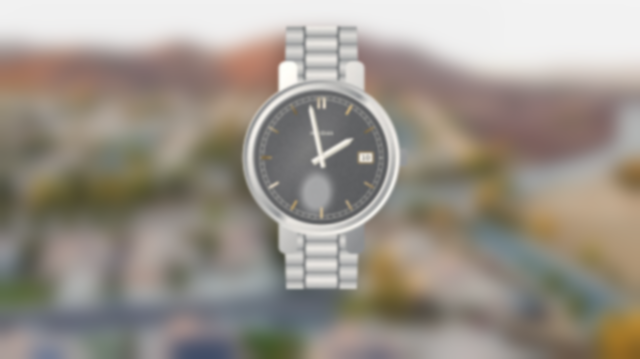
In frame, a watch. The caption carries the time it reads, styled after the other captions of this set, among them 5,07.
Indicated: 1,58
